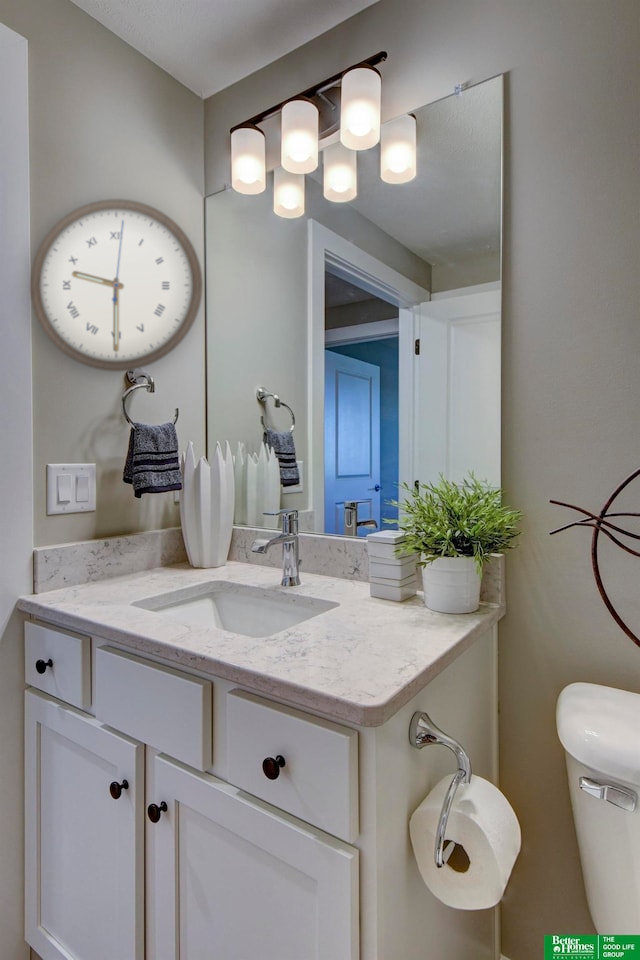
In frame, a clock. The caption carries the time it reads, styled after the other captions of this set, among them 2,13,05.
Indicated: 9,30,01
